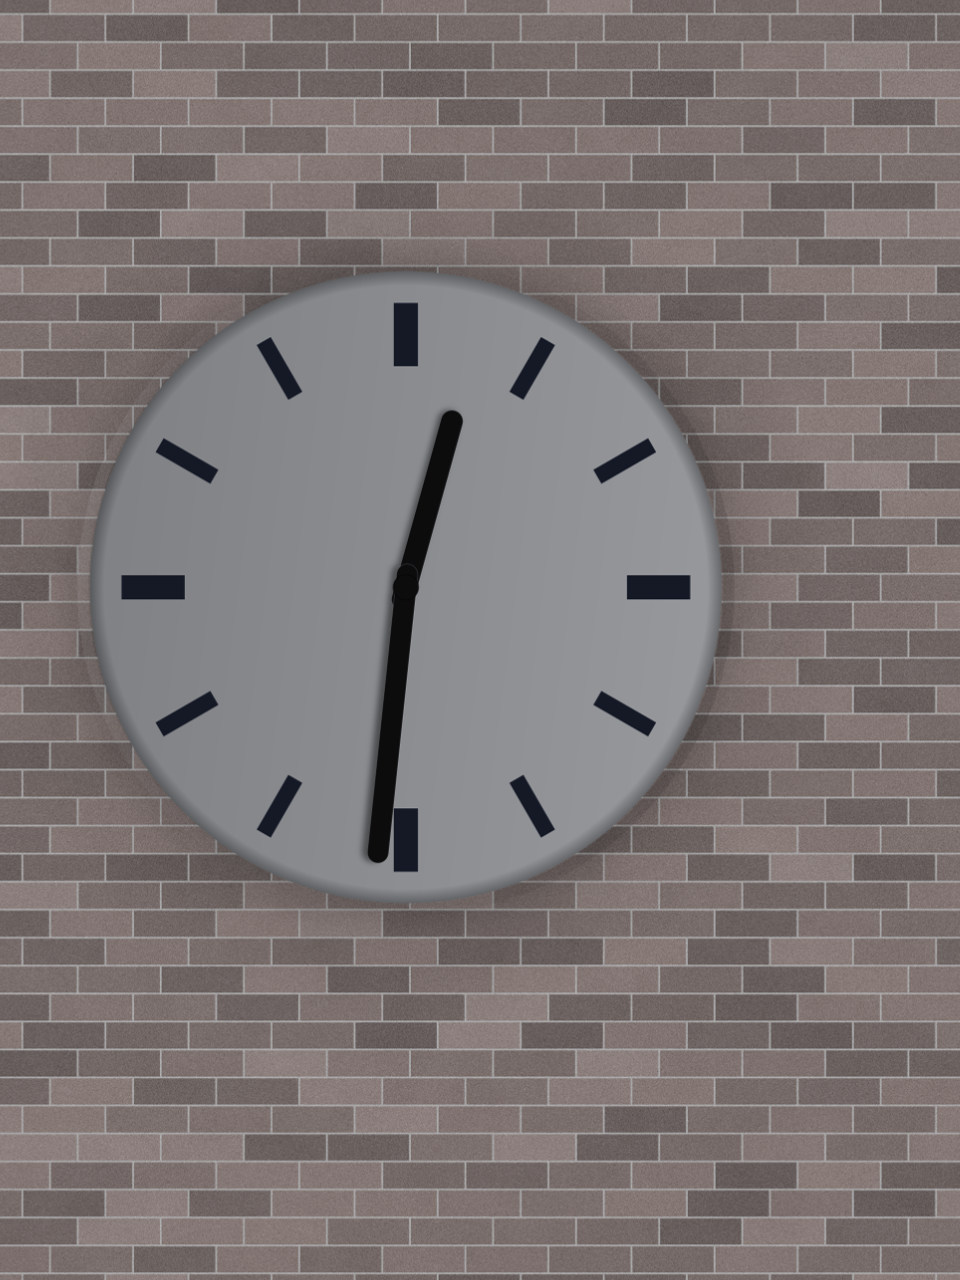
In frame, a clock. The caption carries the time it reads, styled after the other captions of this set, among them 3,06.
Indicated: 12,31
